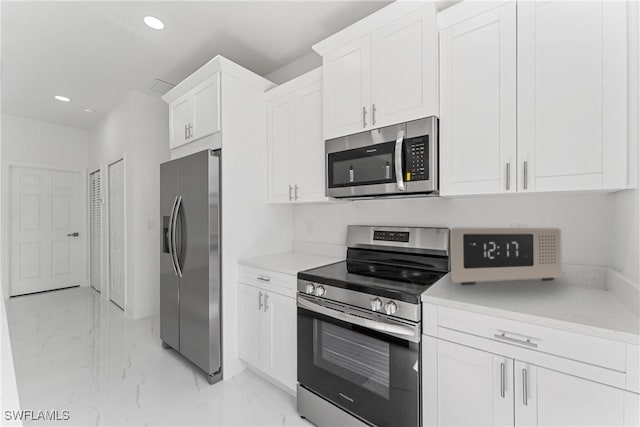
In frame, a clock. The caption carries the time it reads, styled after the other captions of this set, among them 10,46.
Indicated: 12,17
